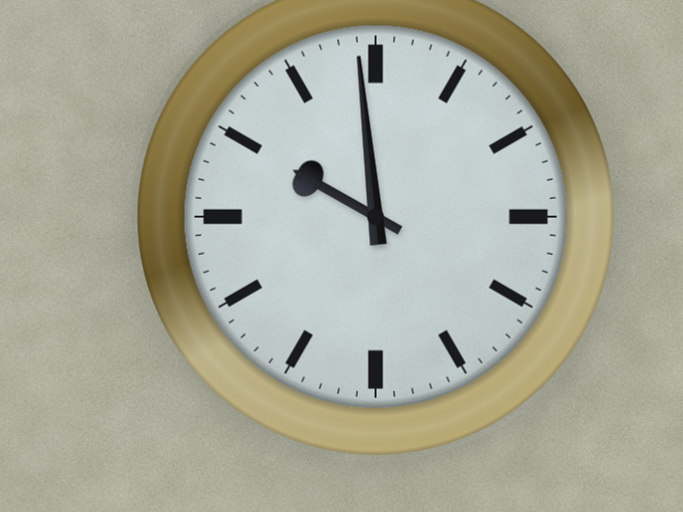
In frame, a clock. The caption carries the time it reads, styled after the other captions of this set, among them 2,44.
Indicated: 9,59
